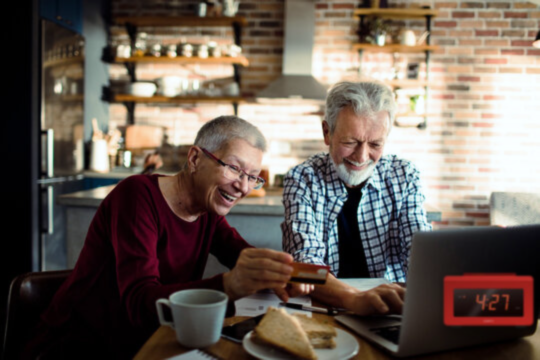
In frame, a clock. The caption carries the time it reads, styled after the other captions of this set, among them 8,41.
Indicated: 4,27
